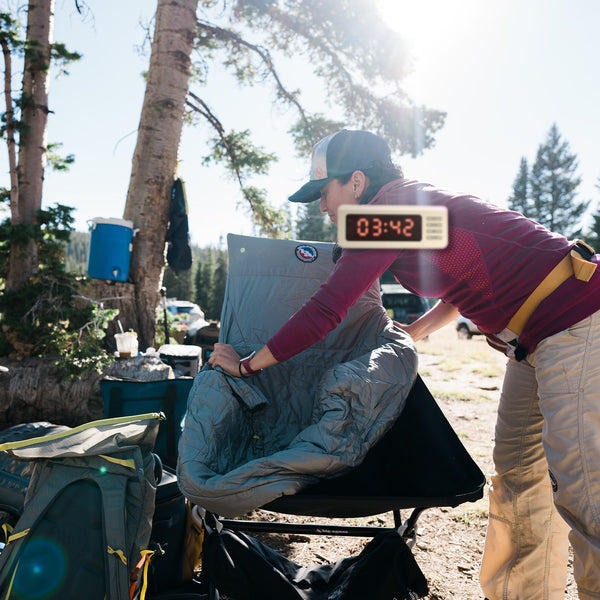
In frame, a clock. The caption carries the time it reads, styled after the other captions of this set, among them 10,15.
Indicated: 3,42
